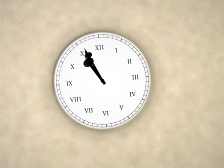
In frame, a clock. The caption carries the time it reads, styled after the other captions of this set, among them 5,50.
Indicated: 10,56
